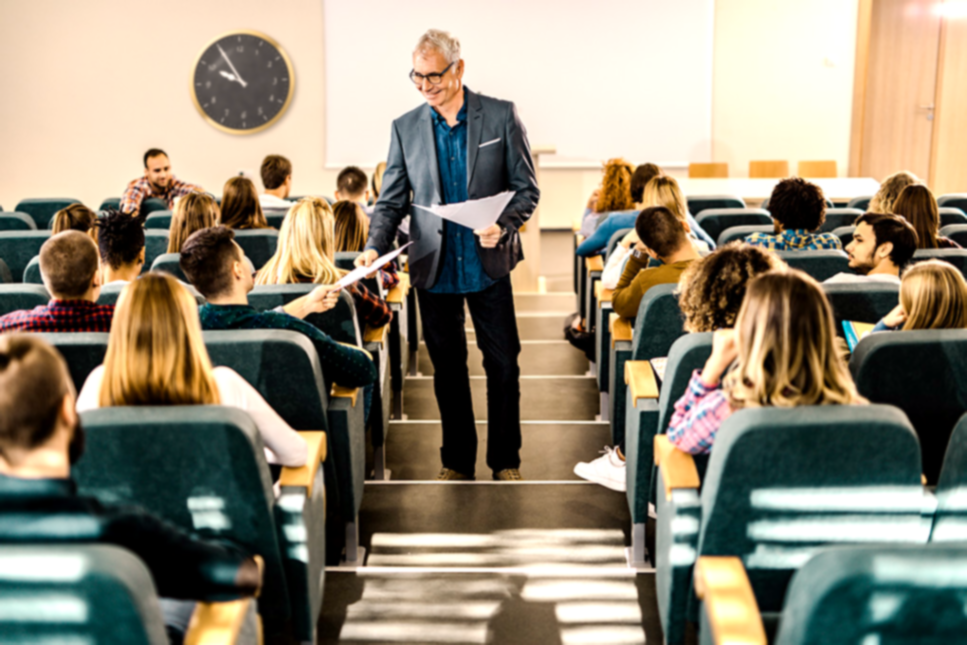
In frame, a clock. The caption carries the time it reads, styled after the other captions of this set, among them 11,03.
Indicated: 9,55
